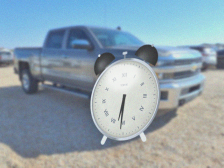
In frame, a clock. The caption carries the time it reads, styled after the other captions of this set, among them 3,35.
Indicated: 6,31
